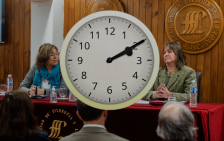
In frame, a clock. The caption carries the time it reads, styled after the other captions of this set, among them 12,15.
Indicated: 2,10
